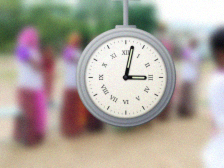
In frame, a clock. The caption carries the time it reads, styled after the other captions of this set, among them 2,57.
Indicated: 3,02
